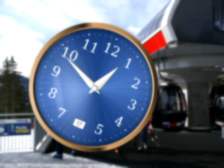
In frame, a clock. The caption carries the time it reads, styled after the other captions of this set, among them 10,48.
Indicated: 12,49
